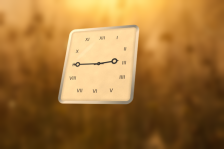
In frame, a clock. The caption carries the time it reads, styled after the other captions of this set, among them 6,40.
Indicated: 2,45
